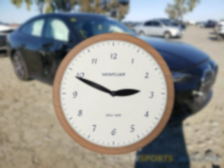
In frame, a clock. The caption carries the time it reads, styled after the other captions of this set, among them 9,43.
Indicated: 2,49
